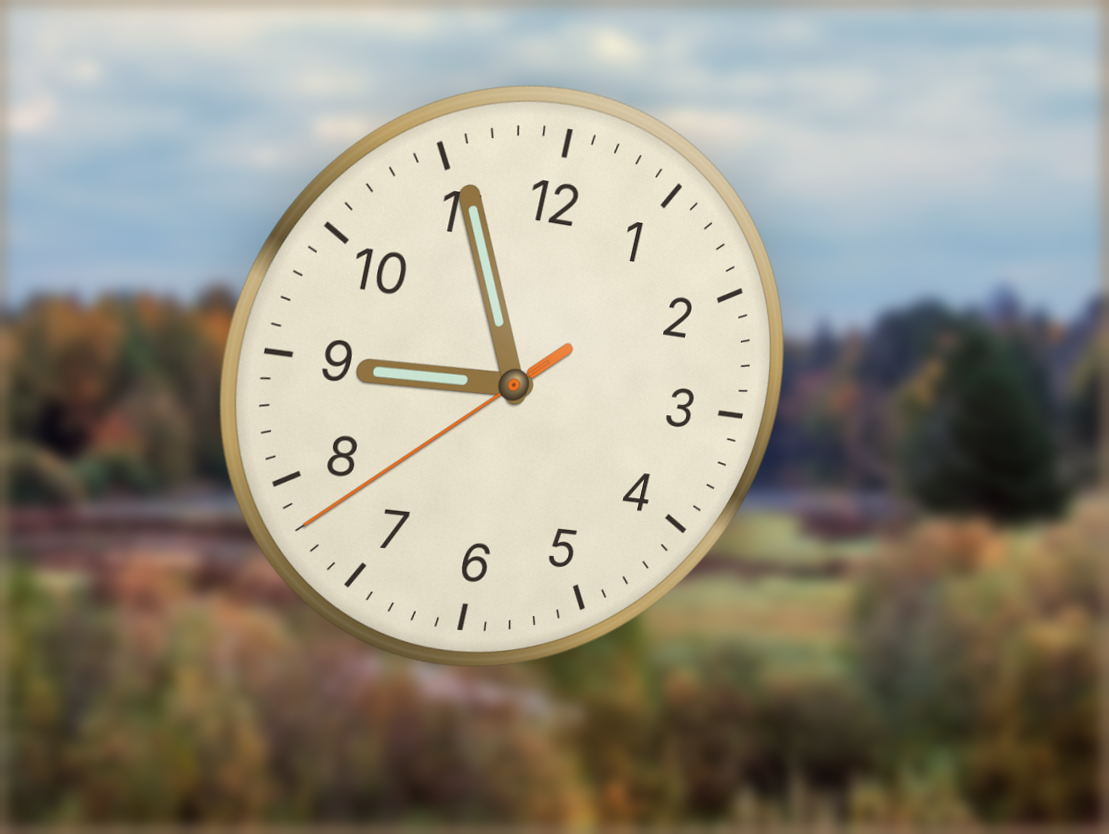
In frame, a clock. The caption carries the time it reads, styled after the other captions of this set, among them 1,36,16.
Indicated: 8,55,38
